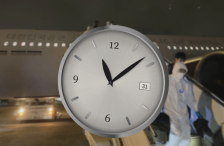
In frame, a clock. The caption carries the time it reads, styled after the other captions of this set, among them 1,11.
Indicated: 11,08
